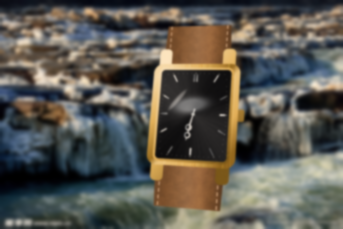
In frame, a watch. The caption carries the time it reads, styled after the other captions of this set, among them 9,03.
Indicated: 6,32
